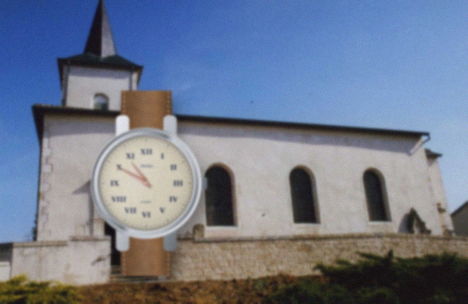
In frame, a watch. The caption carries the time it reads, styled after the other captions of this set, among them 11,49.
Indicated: 10,50
